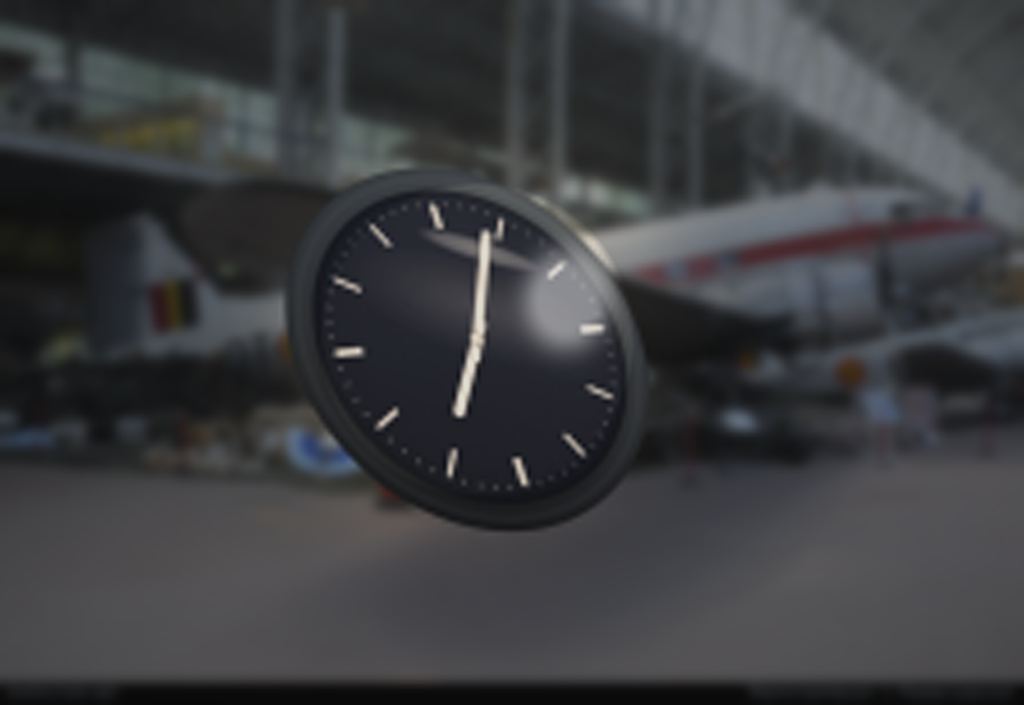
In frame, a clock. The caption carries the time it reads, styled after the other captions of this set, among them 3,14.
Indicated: 7,04
